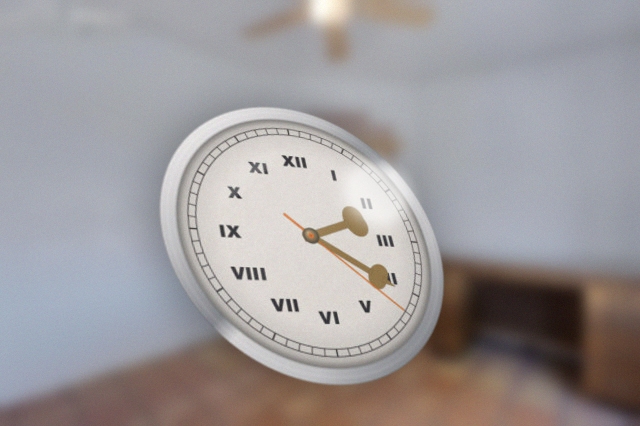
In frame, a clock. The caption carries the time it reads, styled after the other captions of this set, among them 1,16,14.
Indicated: 2,20,22
